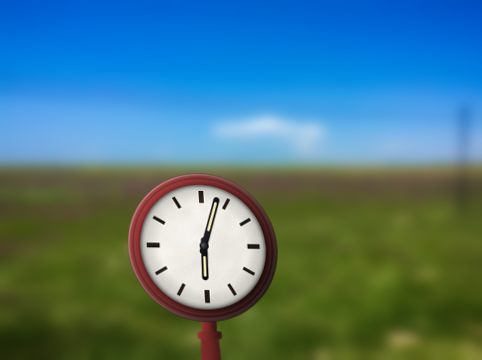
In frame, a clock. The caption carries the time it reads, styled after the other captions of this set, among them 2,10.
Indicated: 6,03
